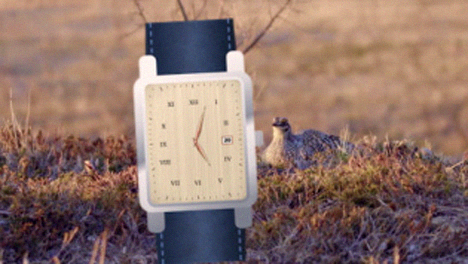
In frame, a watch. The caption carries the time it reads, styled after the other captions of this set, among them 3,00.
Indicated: 5,03
